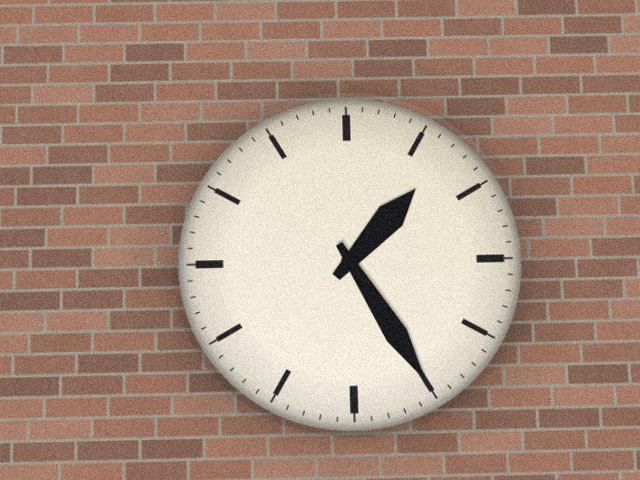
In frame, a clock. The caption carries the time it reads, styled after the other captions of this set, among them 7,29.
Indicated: 1,25
